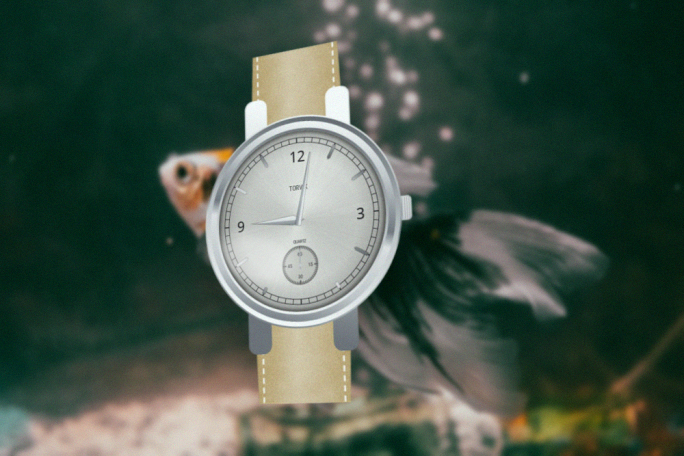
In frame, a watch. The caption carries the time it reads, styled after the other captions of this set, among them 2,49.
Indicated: 9,02
